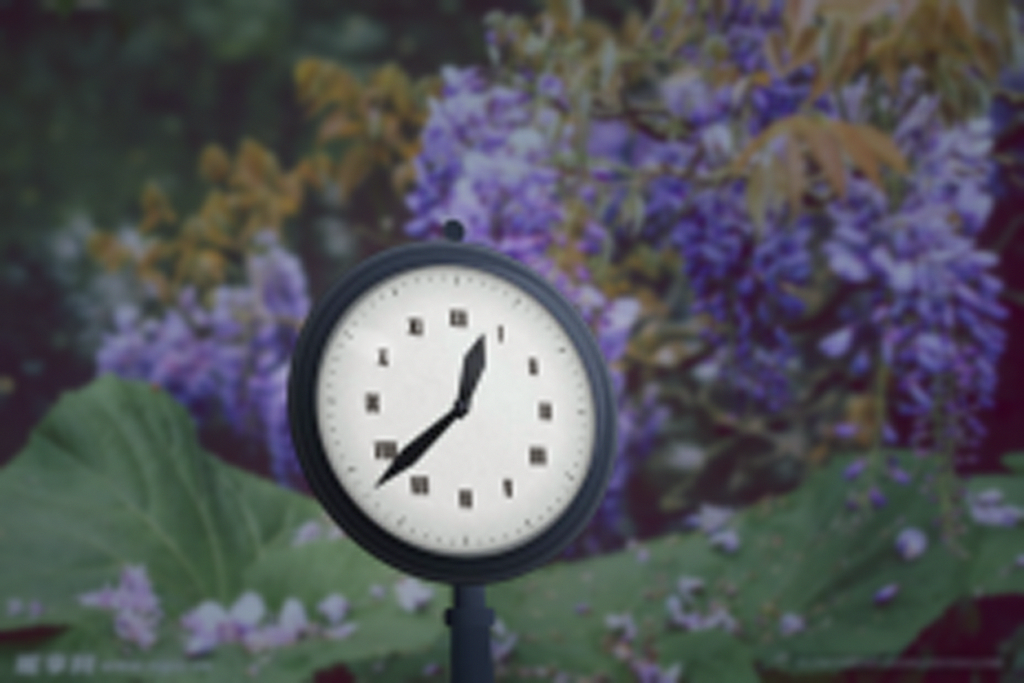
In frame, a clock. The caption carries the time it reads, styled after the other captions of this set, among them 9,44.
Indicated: 12,38
